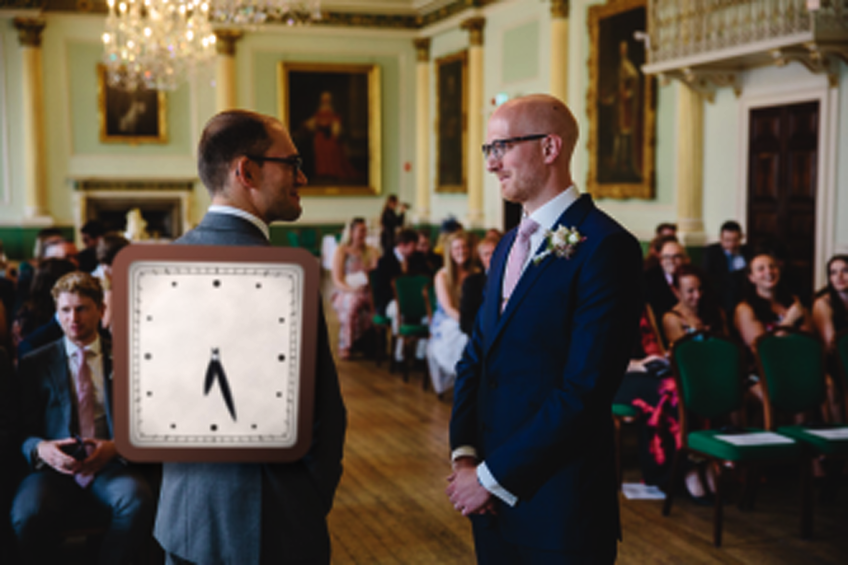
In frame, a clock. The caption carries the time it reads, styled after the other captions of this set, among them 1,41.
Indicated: 6,27
